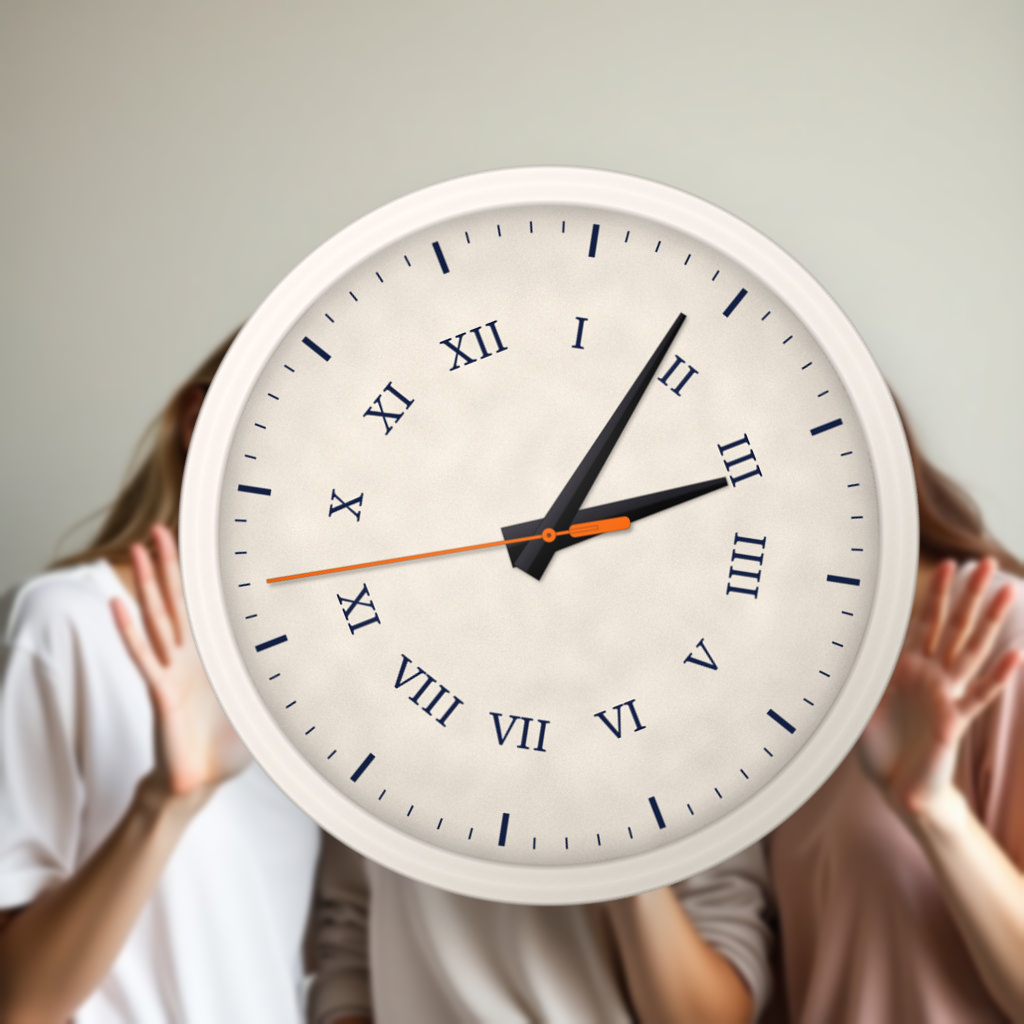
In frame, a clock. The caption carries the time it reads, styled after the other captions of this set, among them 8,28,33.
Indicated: 3,08,47
